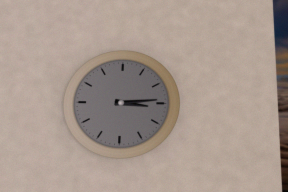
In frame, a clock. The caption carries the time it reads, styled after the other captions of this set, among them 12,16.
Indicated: 3,14
